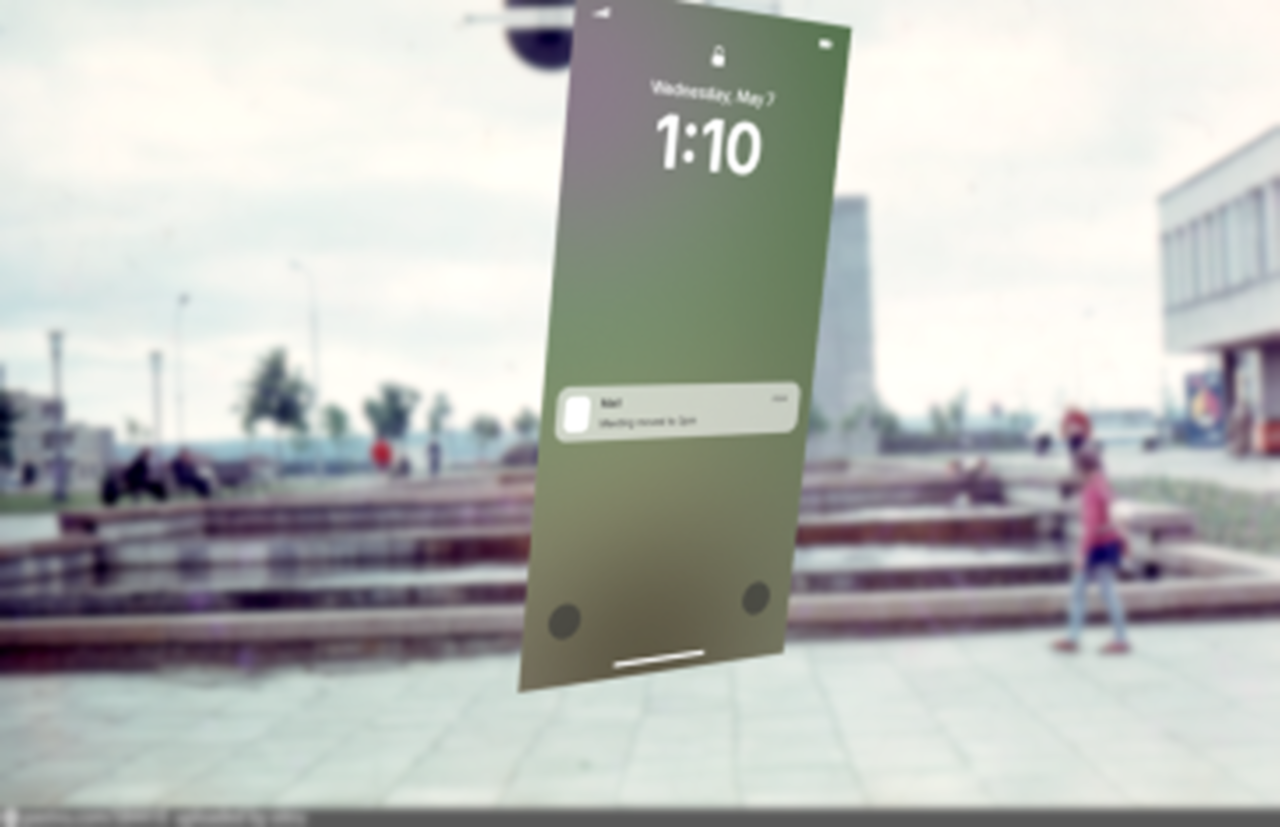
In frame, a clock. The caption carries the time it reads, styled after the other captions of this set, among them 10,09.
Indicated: 1,10
